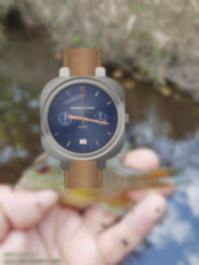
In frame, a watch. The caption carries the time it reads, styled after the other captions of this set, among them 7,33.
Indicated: 9,17
